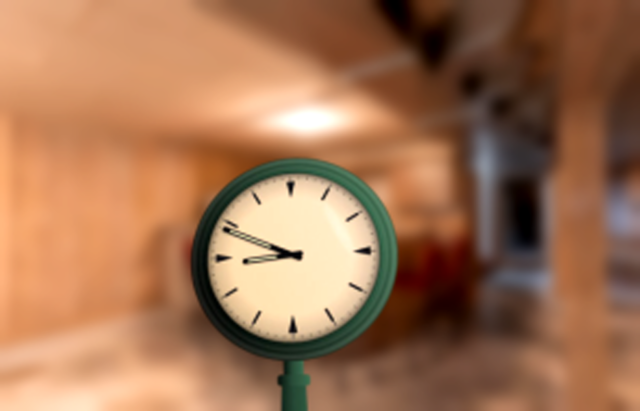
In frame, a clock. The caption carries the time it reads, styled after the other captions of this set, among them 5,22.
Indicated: 8,49
